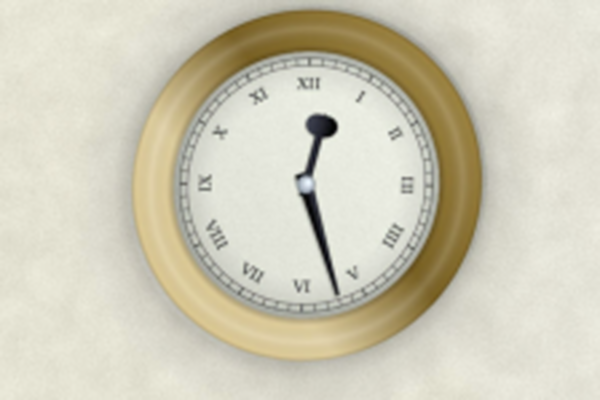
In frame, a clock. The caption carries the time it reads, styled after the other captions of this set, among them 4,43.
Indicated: 12,27
